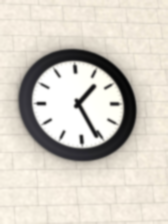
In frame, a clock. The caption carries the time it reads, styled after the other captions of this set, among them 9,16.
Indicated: 1,26
